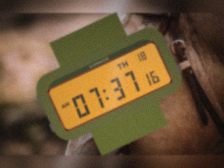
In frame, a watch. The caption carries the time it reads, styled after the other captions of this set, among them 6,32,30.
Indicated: 7,37,16
